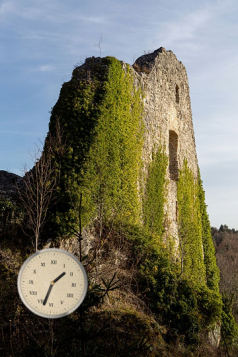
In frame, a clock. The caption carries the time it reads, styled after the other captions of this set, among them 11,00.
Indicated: 1,33
